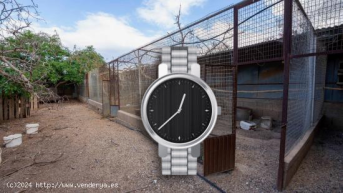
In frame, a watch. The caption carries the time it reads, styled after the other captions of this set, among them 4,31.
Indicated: 12,38
